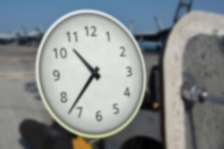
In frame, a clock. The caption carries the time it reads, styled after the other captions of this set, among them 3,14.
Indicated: 10,37
